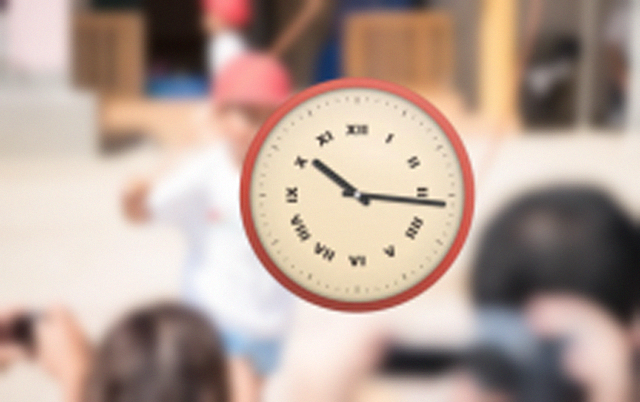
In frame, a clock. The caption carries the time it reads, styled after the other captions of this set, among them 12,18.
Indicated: 10,16
